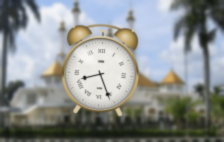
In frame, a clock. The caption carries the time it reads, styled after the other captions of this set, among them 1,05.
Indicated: 8,26
